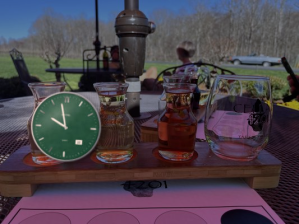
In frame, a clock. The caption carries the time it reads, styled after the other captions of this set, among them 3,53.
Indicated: 9,58
